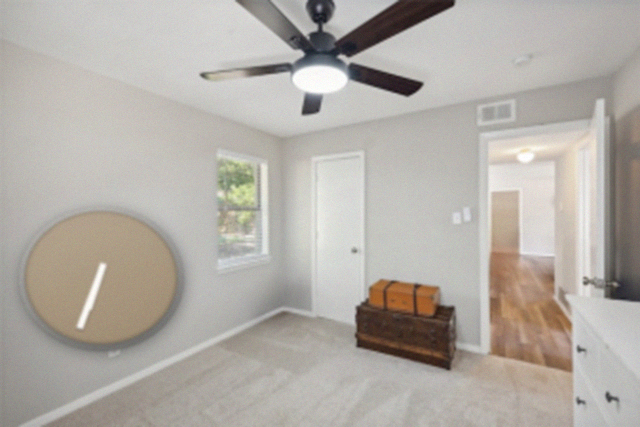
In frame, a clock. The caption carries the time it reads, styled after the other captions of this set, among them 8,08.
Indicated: 6,33
